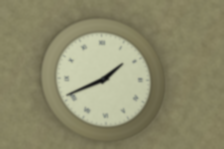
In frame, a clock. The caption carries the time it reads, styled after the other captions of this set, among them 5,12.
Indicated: 1,41
